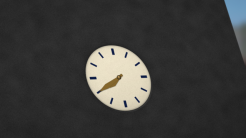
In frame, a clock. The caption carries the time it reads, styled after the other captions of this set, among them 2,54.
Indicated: 7,40
